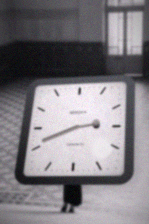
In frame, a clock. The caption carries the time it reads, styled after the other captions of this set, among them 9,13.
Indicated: 2,41
